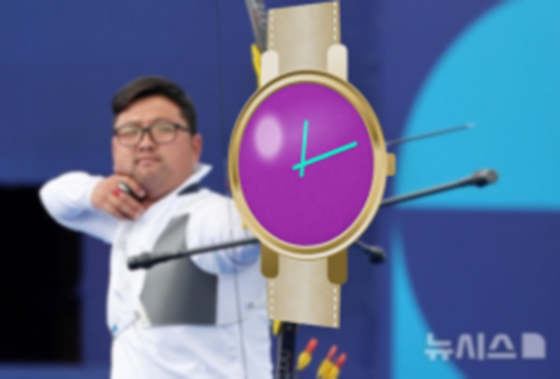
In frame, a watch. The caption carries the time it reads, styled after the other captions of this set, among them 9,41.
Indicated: 12,12
